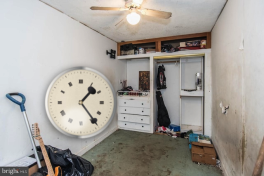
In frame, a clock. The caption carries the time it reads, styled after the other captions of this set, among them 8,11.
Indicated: 1,24
